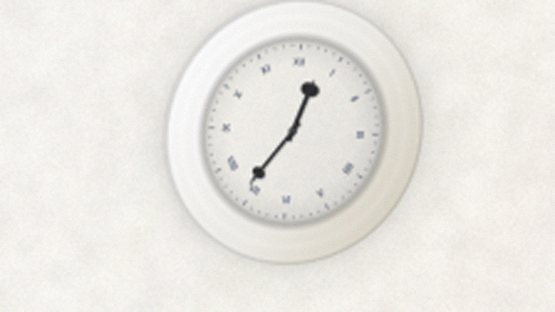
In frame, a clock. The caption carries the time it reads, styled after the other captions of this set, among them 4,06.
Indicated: 12,36
